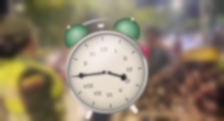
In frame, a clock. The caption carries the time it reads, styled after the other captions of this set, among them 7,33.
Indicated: 3,45
